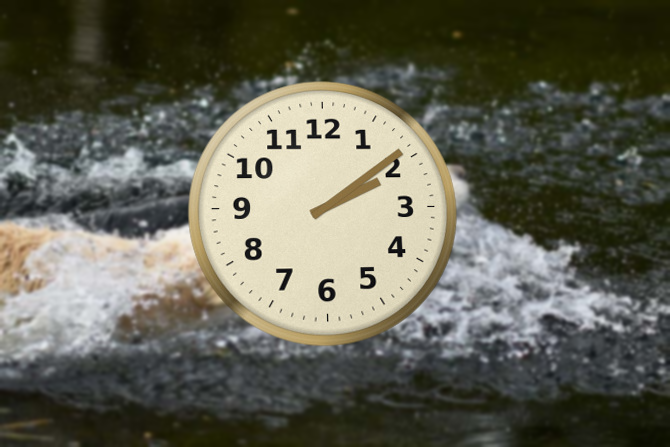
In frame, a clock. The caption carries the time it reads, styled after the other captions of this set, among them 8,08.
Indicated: 2,09
